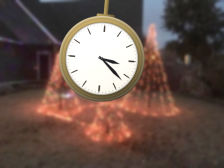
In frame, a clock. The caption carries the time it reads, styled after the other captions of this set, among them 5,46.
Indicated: 3,22
